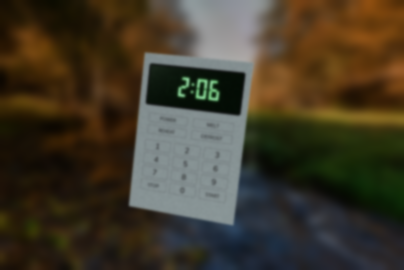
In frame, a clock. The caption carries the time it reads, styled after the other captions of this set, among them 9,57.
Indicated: 2,06
